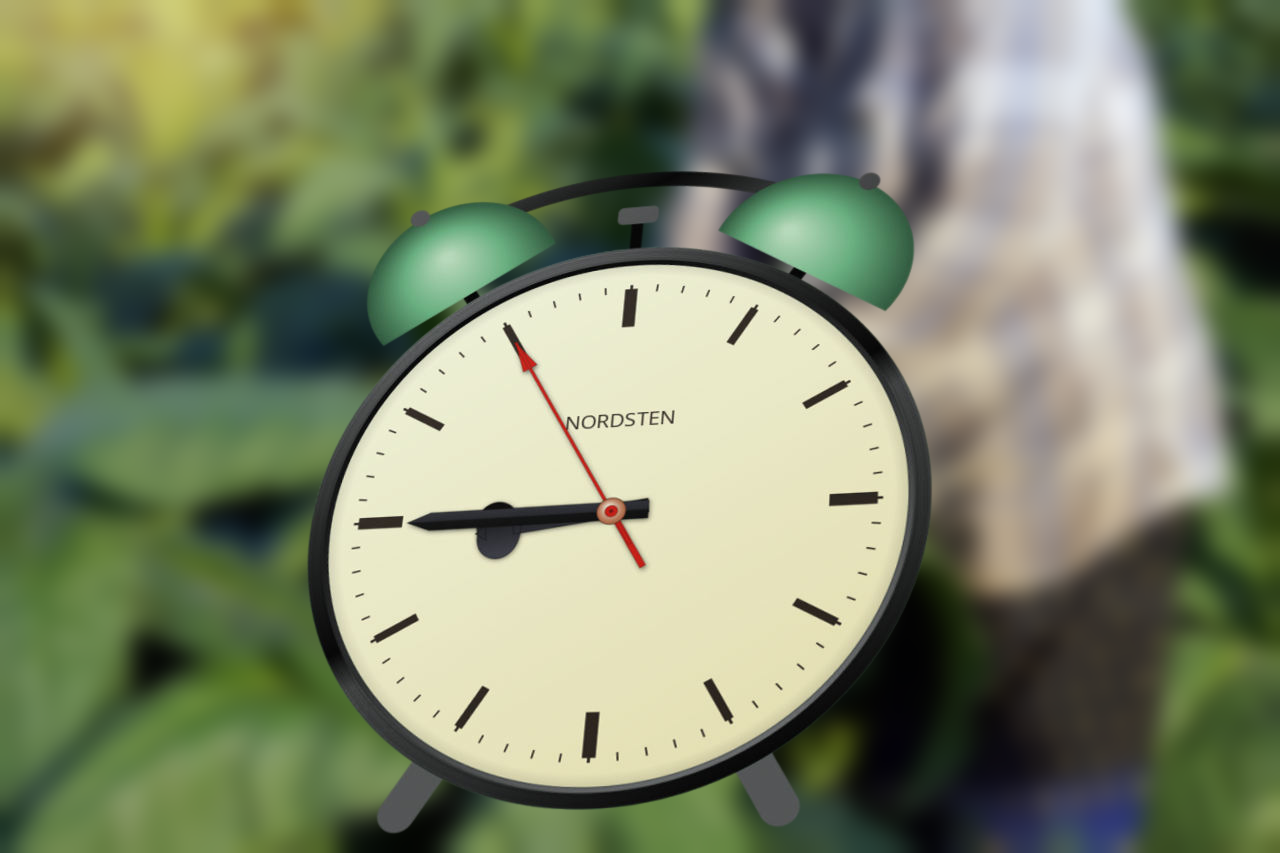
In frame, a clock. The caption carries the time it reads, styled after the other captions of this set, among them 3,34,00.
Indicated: 8,44,55
